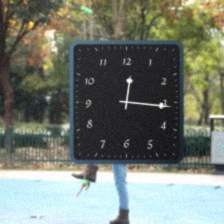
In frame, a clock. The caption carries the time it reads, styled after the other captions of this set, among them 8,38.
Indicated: 12,16
